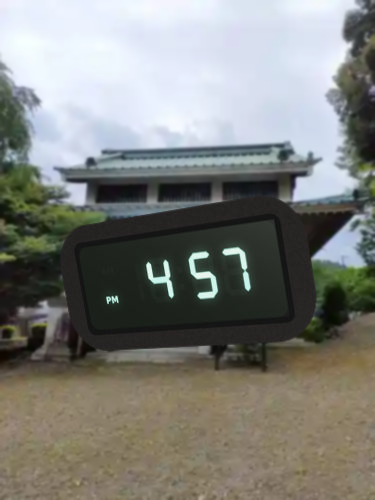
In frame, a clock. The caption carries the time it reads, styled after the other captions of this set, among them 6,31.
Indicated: 4,57
